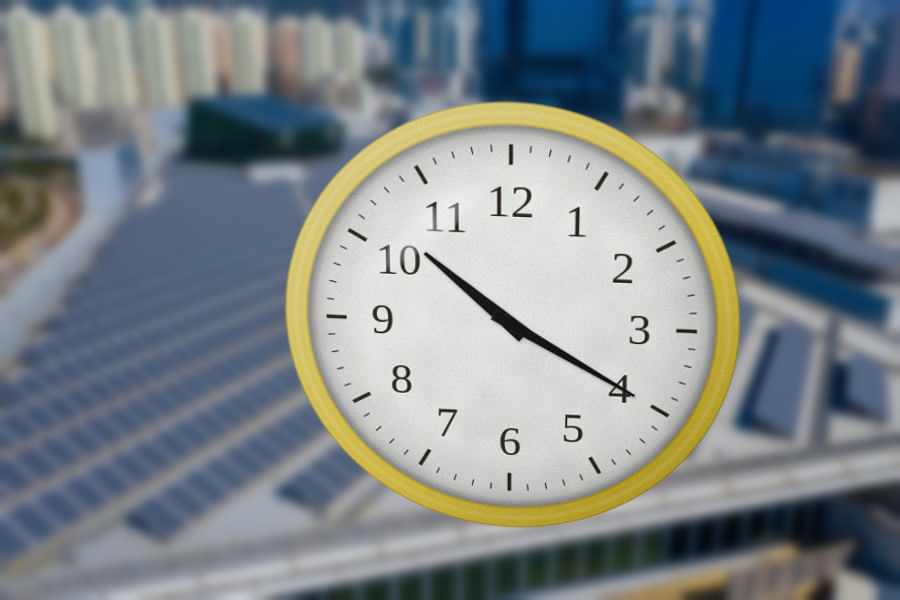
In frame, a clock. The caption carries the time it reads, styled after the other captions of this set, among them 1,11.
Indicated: 10,20
